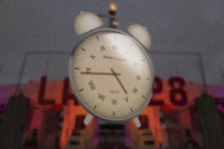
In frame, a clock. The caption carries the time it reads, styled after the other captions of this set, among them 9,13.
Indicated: 4,44
